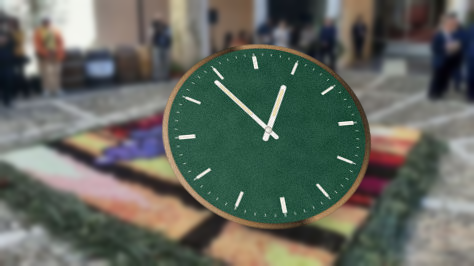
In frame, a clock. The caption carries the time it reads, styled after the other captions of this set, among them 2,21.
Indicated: 12,54
